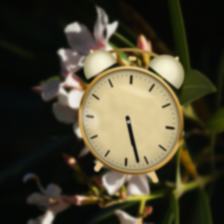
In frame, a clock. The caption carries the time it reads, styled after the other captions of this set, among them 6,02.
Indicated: 5,27
